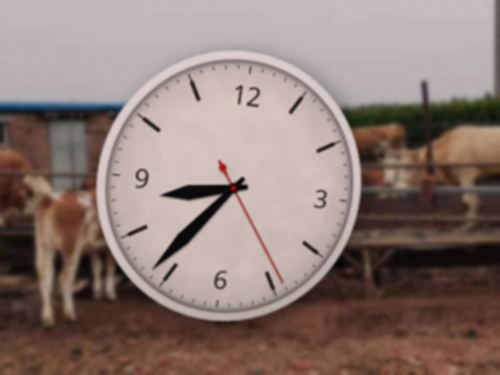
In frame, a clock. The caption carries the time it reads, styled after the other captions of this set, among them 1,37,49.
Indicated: 8,36,24
